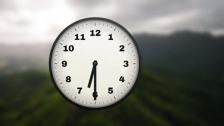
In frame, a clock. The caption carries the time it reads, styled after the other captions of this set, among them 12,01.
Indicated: 6,30
